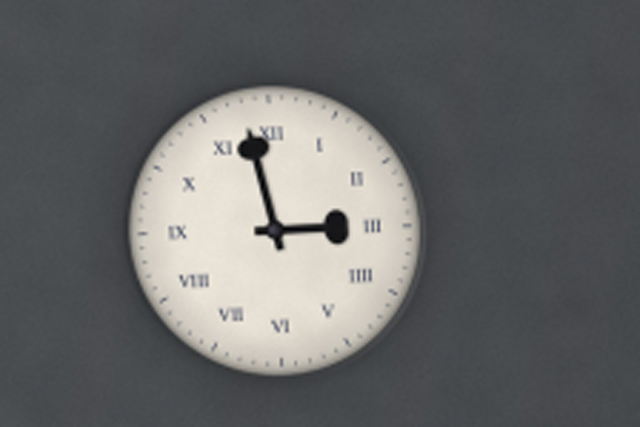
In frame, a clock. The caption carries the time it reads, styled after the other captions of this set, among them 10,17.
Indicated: 2,58
